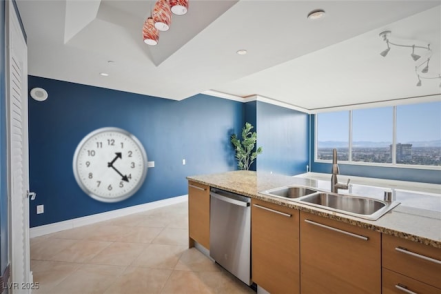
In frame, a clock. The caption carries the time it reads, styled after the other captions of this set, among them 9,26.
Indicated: 1,22
